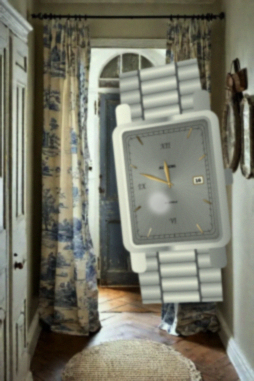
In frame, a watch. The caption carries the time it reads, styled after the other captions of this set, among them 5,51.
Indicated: 11,49
